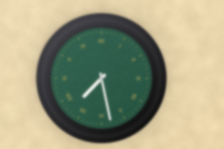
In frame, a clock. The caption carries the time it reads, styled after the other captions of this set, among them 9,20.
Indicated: 7,28
